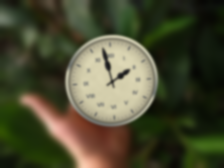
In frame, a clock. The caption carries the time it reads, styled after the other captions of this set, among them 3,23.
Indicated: 1,58
